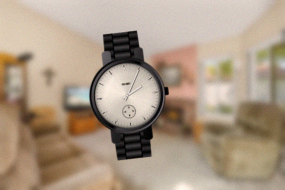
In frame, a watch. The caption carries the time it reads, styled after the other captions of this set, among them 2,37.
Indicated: 2,05
